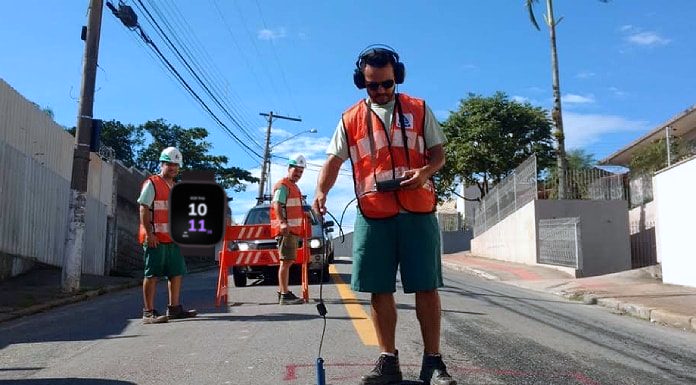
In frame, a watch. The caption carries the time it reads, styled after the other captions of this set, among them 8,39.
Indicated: 10,11
